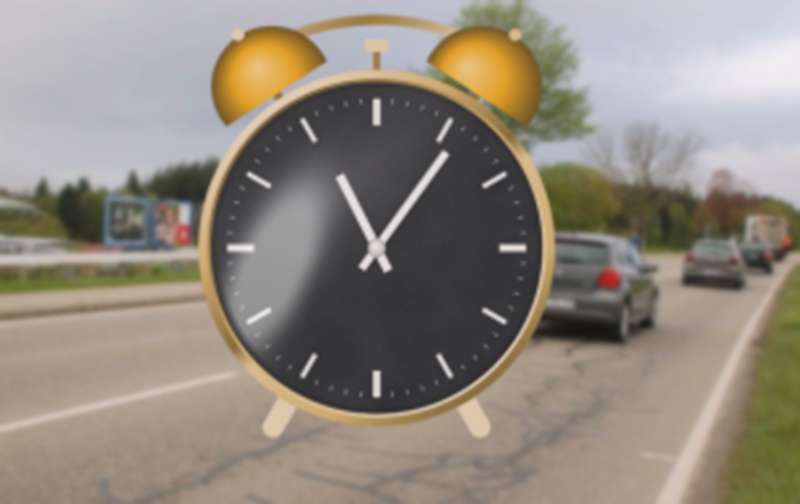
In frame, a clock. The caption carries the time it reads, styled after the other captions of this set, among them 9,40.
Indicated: 11,06
